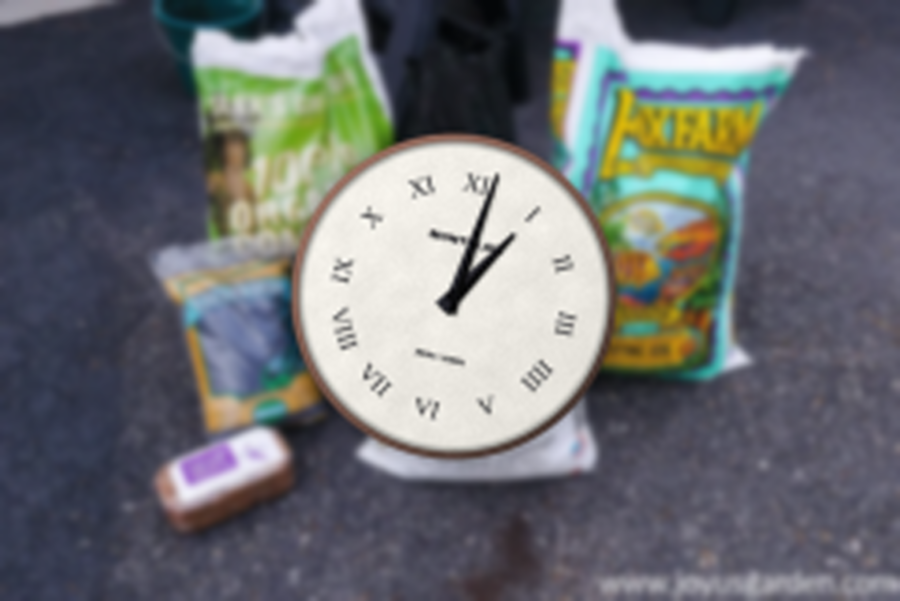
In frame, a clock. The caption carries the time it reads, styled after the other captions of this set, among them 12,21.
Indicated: 1,01
